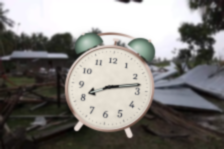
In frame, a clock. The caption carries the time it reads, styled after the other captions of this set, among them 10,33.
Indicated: 8,13
